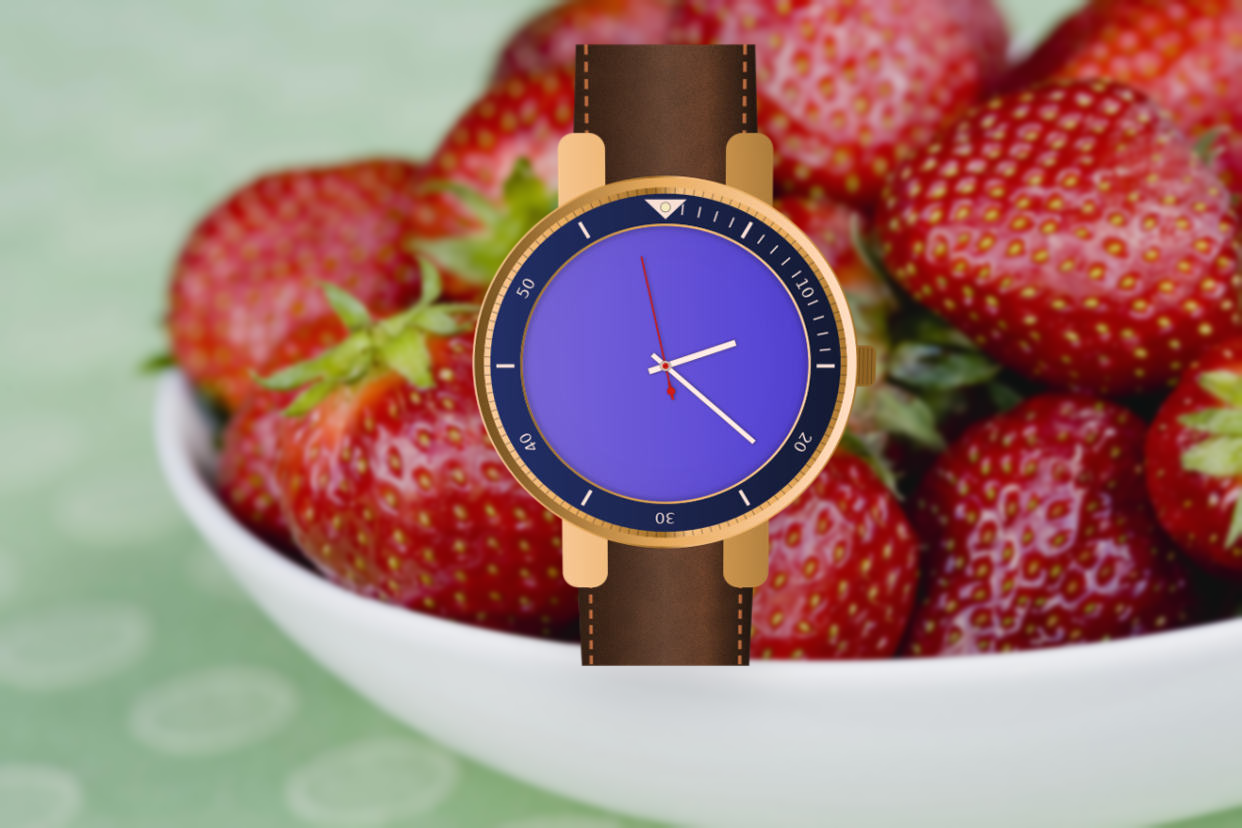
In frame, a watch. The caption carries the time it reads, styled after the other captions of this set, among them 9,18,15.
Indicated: 2,21,58
